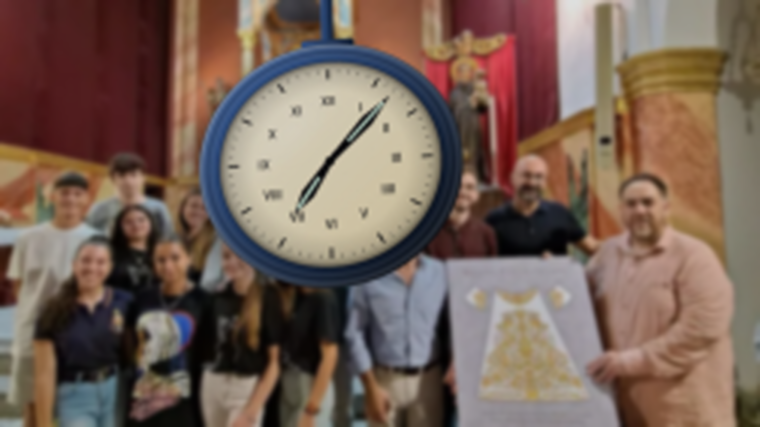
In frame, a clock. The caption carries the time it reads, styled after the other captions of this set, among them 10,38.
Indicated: 7,07
